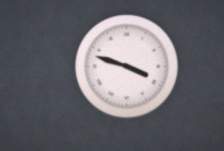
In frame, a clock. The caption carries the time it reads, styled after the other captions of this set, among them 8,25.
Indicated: 3,48
